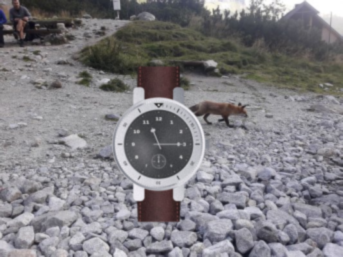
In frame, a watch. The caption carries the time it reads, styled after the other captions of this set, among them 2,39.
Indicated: 11,15
